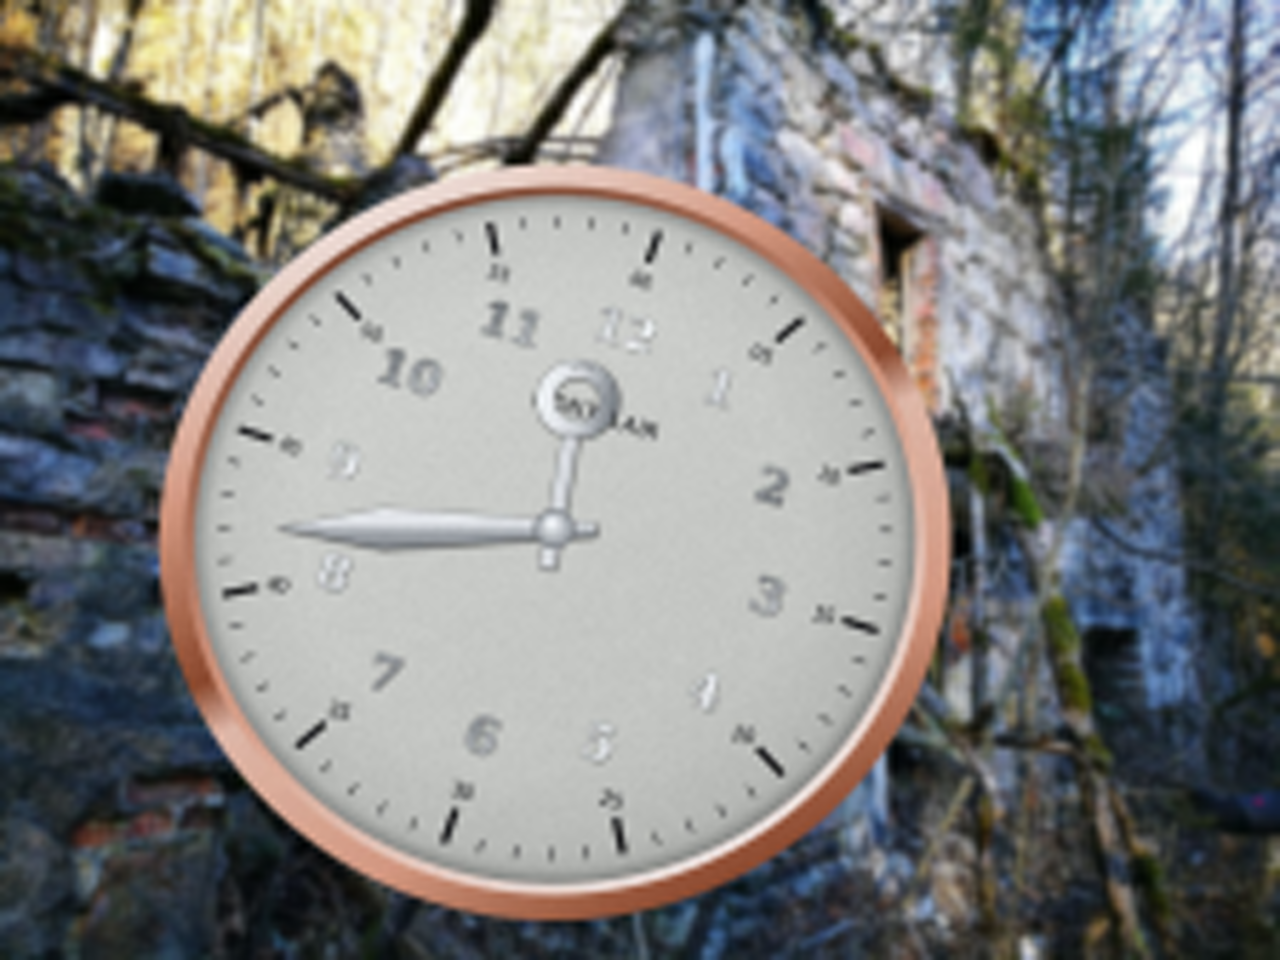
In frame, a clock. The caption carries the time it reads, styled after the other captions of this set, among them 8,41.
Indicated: 11,42
